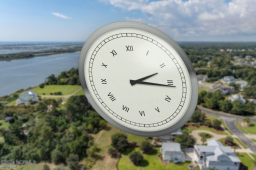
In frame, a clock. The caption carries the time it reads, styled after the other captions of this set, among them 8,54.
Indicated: 2,16
